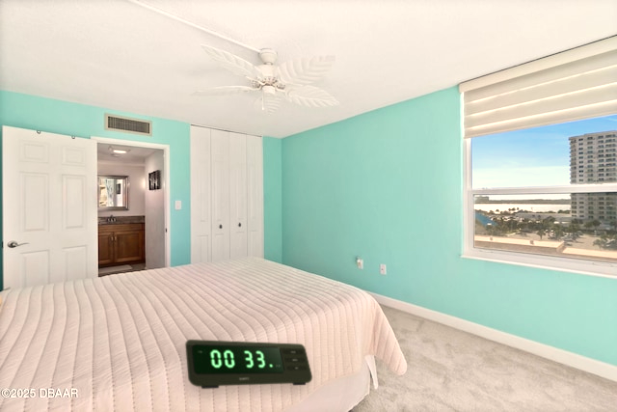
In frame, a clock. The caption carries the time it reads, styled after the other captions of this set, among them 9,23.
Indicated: 0,33
